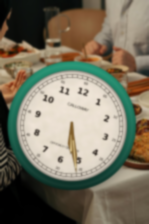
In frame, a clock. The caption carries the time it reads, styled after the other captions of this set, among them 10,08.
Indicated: 5,26
